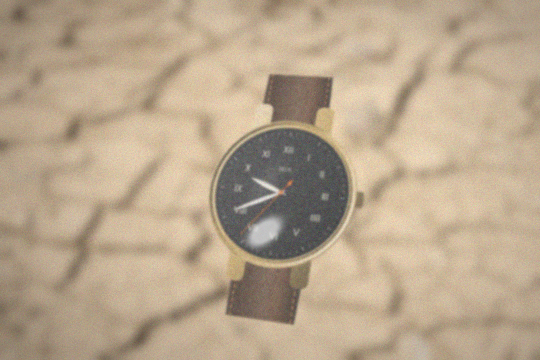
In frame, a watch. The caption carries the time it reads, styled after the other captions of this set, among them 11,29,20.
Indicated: 9,40,36
